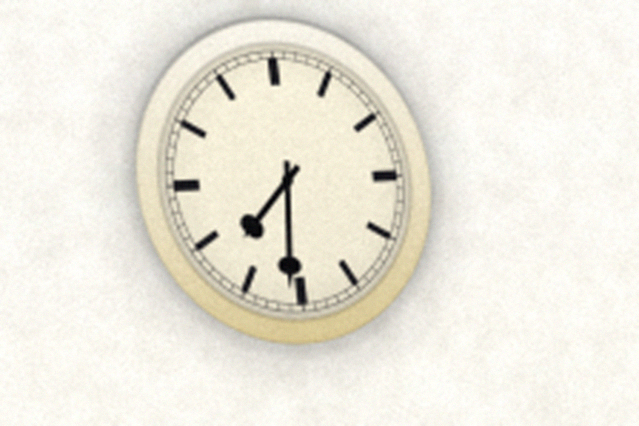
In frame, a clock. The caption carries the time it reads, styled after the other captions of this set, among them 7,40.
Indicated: 7,31
